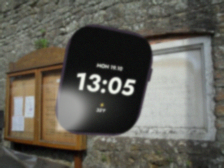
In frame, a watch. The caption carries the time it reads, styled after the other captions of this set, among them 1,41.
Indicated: 13,05
